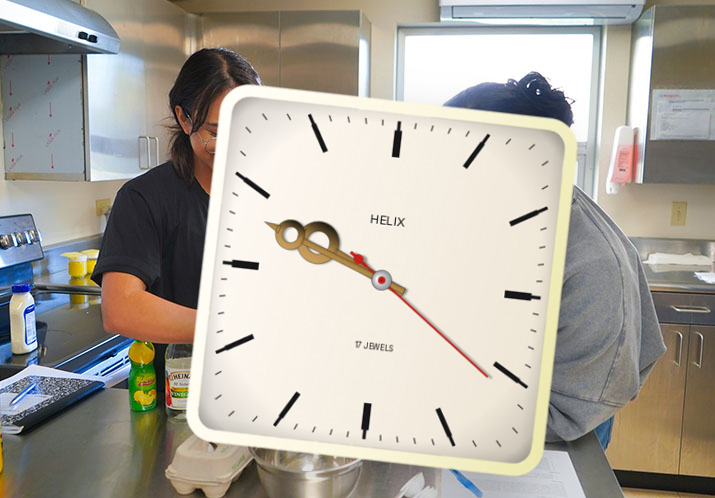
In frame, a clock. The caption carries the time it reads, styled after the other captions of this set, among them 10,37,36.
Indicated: 9,48,21
